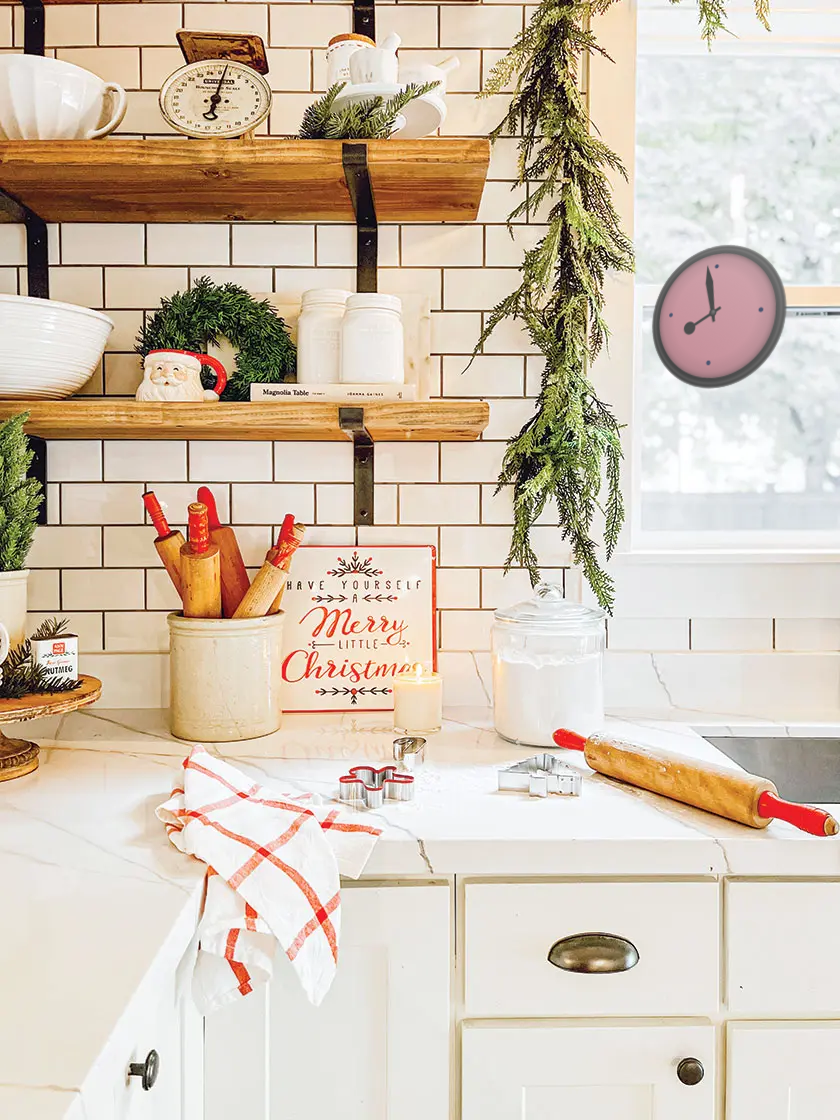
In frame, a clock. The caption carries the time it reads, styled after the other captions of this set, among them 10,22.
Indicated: 7,58
